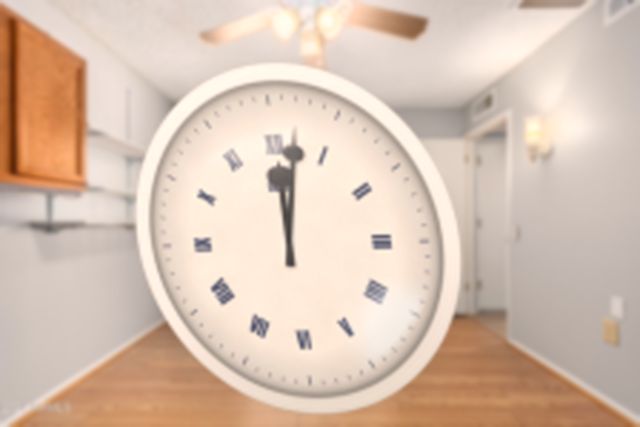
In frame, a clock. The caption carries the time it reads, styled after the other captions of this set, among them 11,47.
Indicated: 12,02
